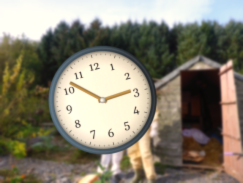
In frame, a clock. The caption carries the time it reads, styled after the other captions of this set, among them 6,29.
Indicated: 2,52
